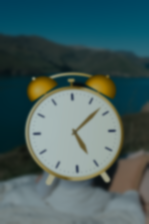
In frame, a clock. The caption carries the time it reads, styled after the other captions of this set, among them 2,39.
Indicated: 5,08
